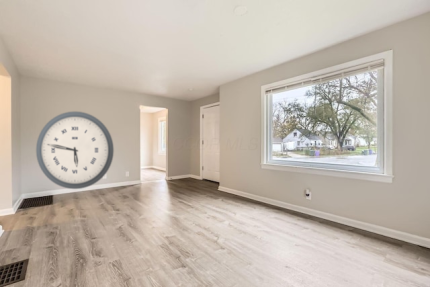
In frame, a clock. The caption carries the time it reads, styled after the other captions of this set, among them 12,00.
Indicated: 5,47
